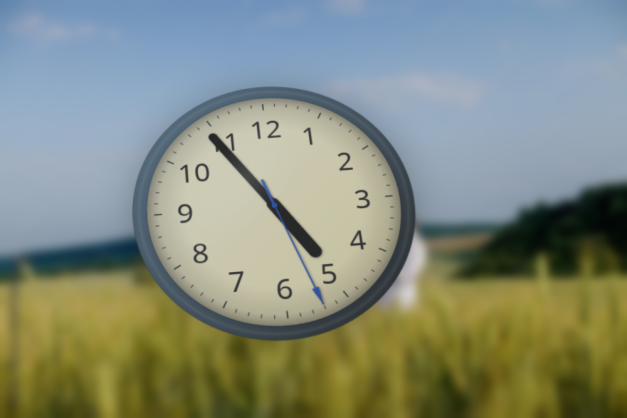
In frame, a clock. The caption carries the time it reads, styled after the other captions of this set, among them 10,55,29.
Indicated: 4,54,27
